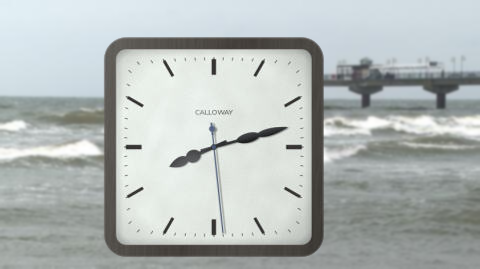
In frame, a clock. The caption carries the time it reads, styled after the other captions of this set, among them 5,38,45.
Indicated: 8,12,29
